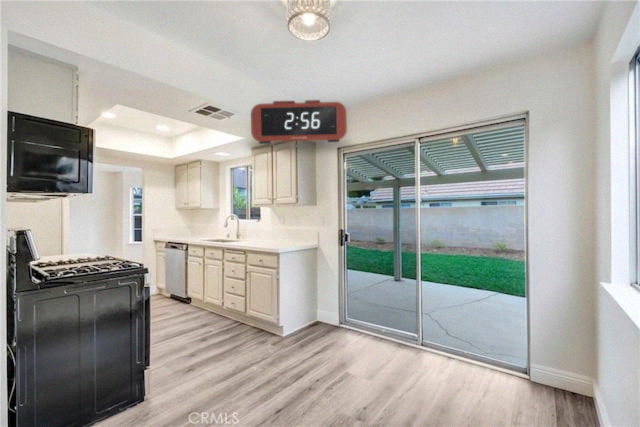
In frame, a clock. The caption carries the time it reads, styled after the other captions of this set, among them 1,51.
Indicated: 2,56
